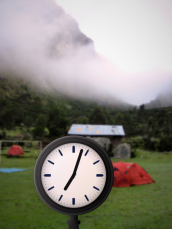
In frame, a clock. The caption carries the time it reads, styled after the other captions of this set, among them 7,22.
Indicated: 7,03
